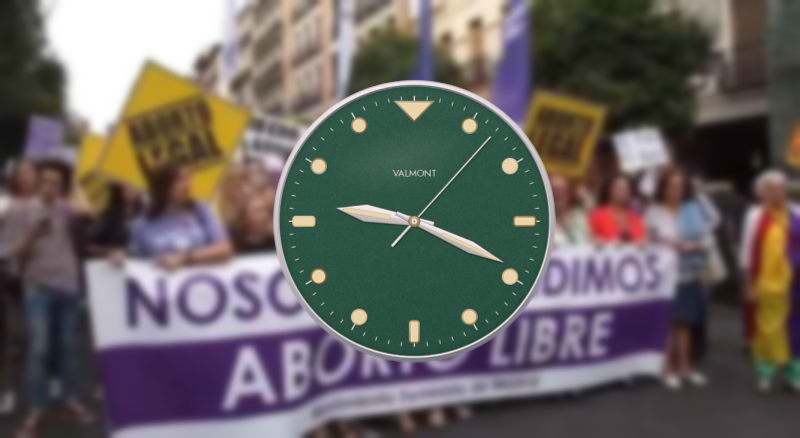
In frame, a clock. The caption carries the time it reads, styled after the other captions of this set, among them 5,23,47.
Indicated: 9,19,07
